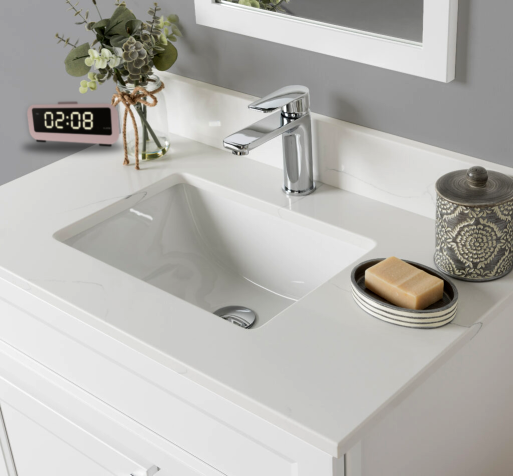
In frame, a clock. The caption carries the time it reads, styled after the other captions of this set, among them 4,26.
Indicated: 2,08
